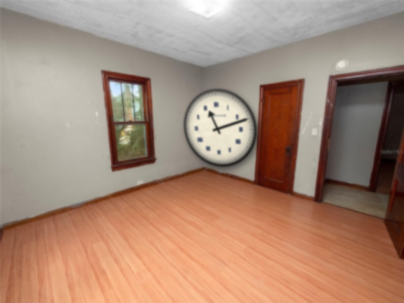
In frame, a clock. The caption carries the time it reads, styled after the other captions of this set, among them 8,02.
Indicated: 11,12
